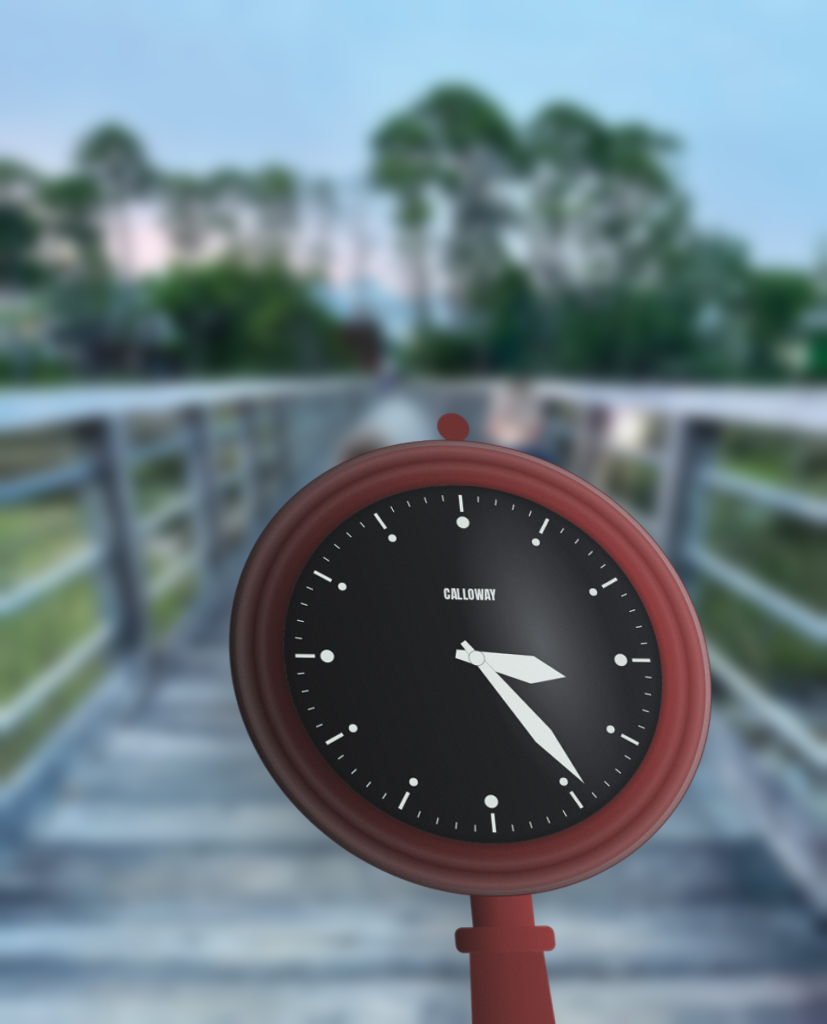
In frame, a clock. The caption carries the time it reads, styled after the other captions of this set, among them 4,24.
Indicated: 3,24
